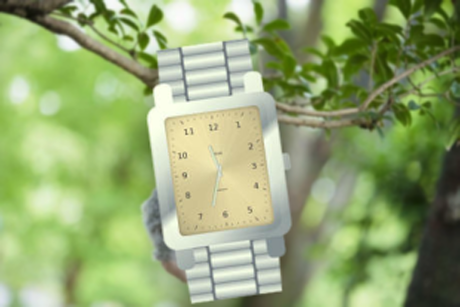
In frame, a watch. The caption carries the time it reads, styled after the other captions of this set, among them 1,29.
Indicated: 11,33
